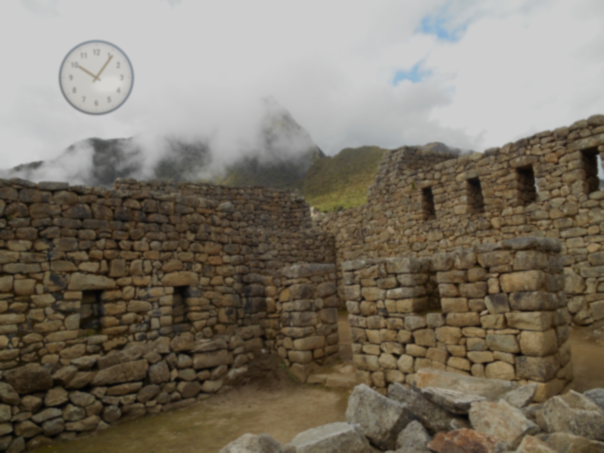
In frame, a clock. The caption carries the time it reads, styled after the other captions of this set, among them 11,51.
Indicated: 10,06
